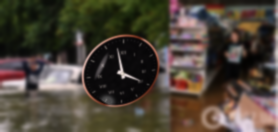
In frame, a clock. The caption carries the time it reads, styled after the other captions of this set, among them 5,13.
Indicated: 3,58
